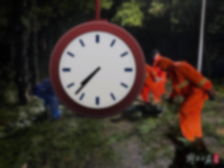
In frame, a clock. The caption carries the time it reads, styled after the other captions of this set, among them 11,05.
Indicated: 7,37
